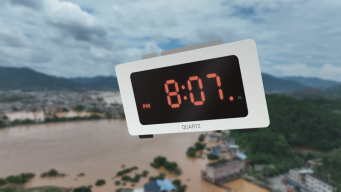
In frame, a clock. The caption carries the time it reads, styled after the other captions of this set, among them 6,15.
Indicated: 8,07
